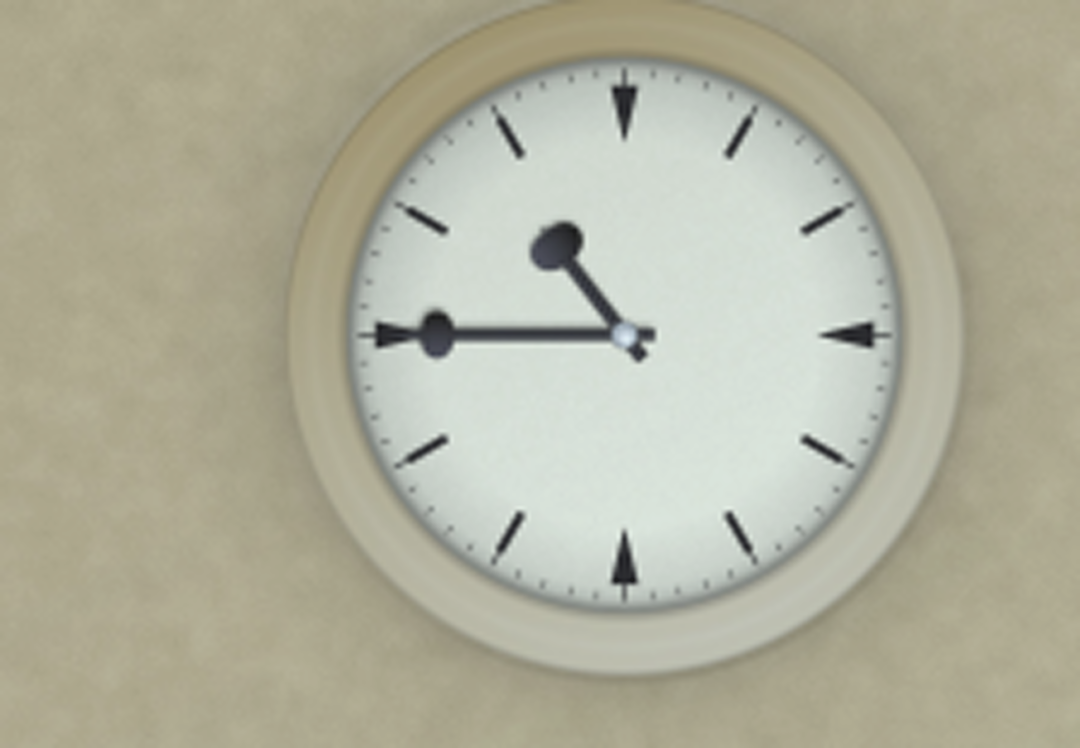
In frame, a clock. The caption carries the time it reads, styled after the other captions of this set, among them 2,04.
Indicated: 10,45
